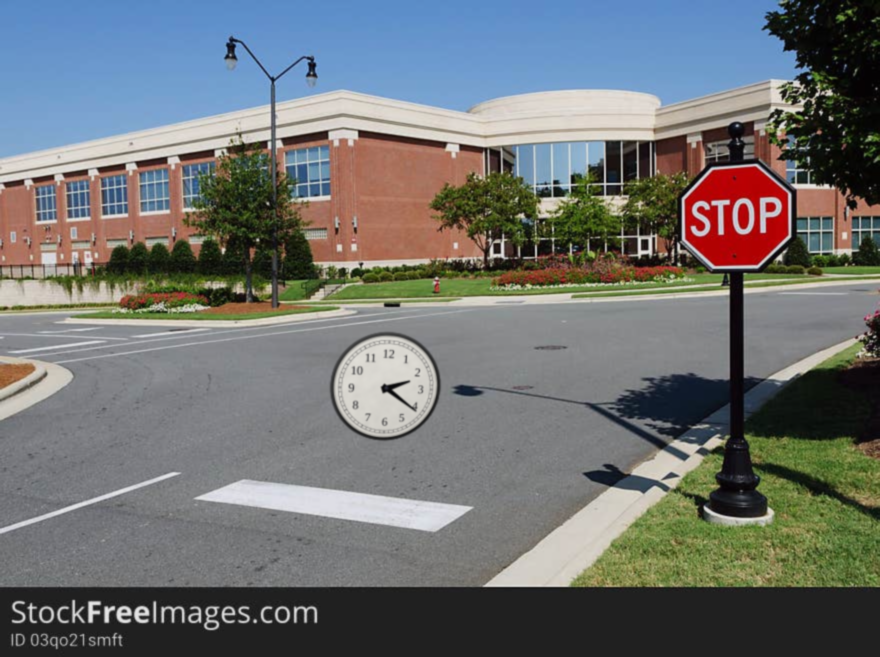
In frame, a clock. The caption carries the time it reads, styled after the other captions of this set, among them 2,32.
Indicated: 2,21
